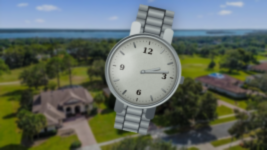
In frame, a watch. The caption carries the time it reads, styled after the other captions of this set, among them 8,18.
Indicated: 2,13
